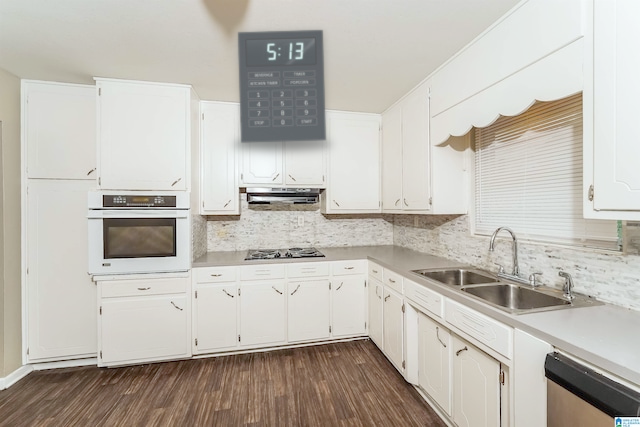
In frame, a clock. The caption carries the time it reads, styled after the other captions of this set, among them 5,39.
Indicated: 5,13
